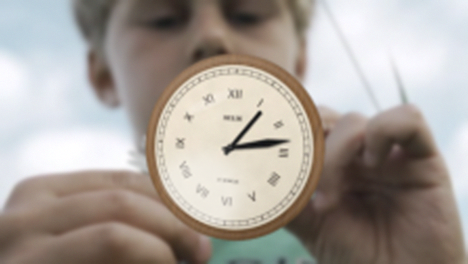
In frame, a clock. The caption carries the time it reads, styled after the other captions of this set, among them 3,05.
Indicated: 1,13
